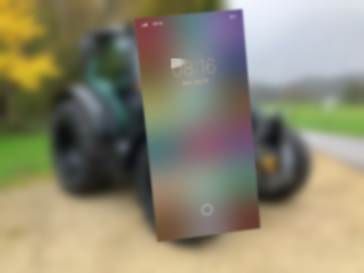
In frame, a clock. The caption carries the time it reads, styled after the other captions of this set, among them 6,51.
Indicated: 8,16
